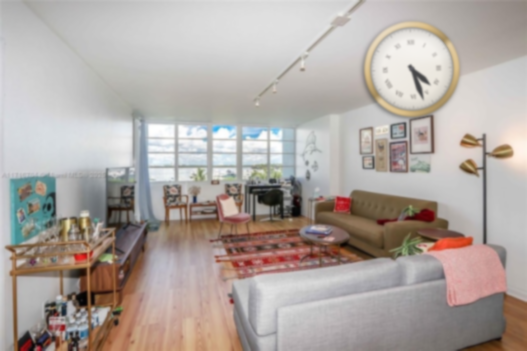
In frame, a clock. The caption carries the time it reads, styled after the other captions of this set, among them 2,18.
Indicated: 4,27
